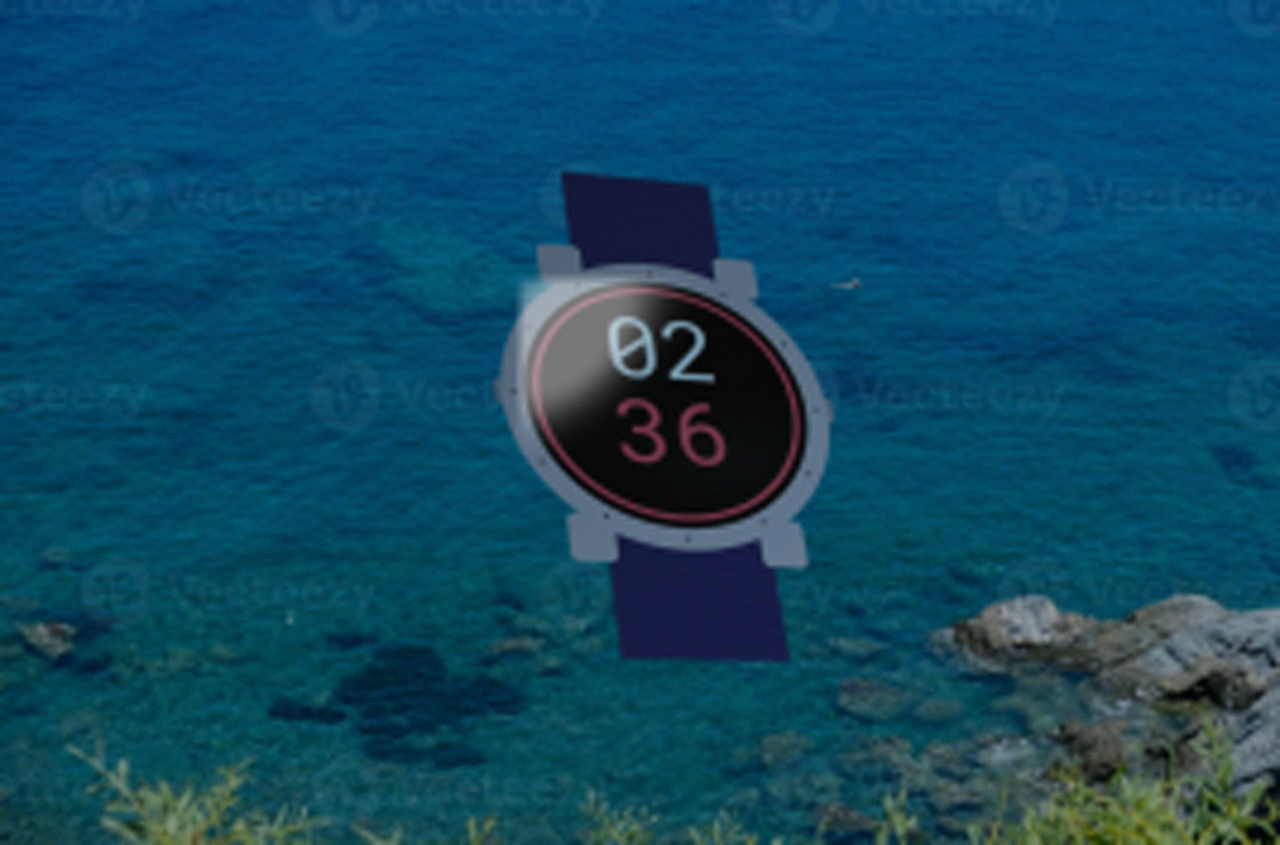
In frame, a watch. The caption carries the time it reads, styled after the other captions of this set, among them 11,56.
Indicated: 2,36
